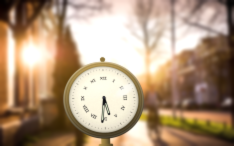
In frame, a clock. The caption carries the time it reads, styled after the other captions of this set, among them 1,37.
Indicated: 5,31
